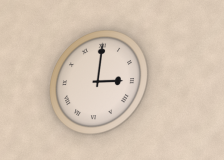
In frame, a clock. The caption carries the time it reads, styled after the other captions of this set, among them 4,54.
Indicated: 3,00
